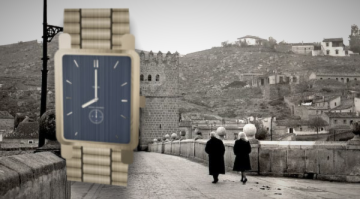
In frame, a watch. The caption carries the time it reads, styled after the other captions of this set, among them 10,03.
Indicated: 8,00
